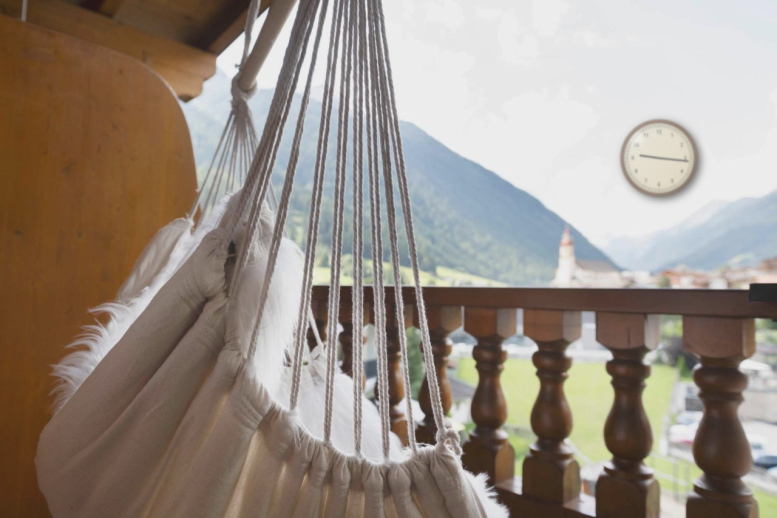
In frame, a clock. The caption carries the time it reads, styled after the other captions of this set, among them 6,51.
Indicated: 9,16
